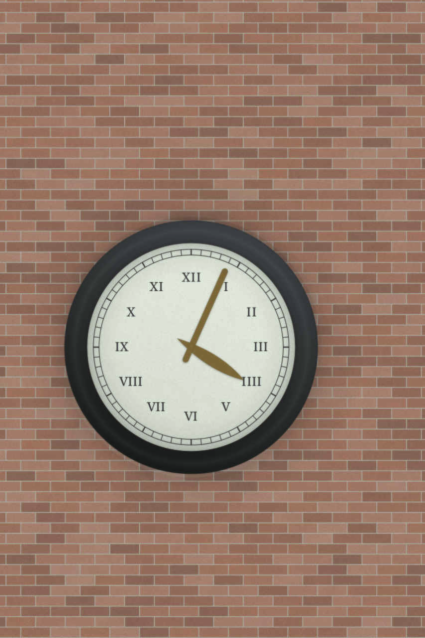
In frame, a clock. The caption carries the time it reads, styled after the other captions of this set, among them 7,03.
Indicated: 4,04
